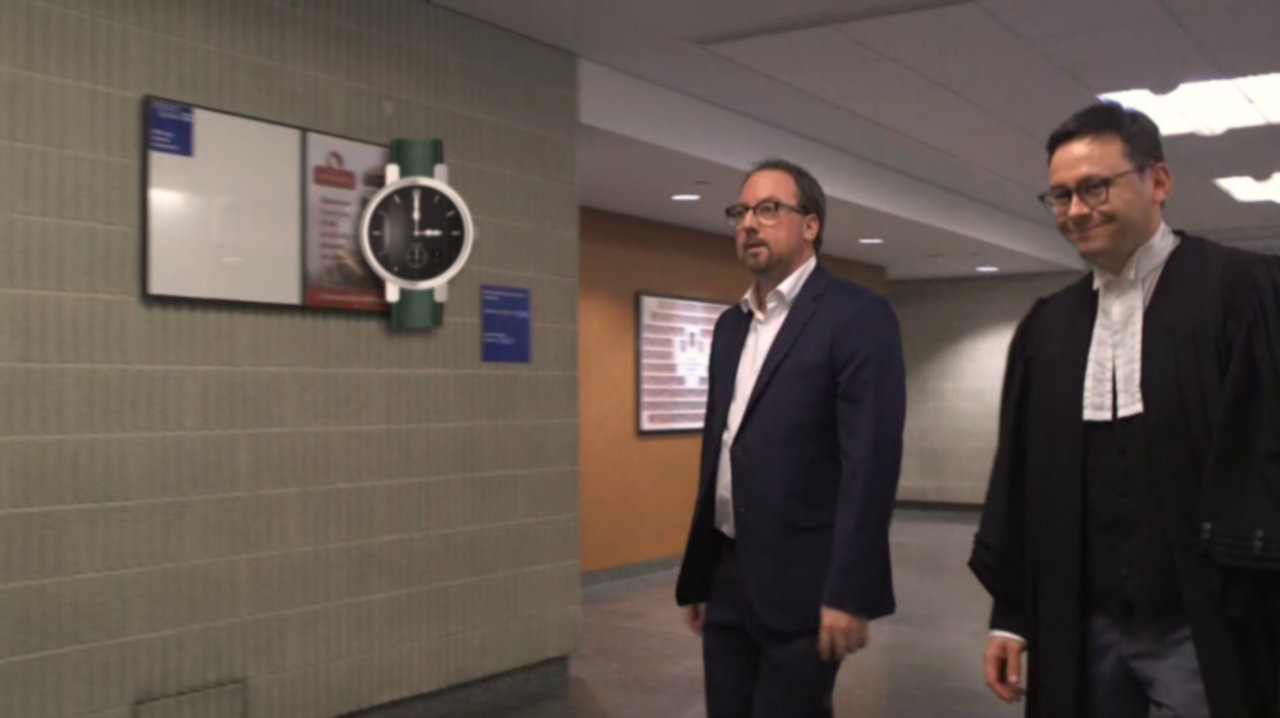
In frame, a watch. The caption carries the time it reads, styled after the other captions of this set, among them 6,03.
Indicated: 3,00
